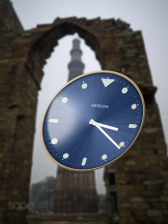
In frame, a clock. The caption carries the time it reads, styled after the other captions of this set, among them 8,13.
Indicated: 3,21
